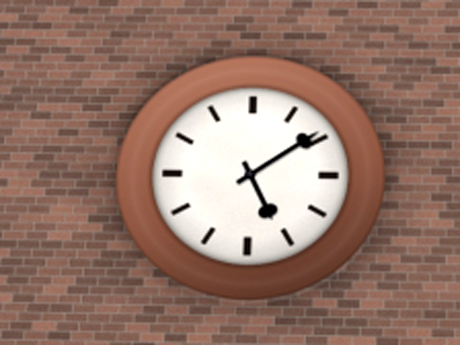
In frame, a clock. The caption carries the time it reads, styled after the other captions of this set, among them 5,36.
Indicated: 5,09
